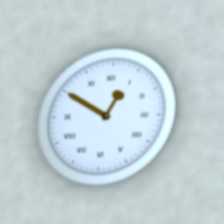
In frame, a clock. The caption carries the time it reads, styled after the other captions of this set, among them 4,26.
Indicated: 12,50
